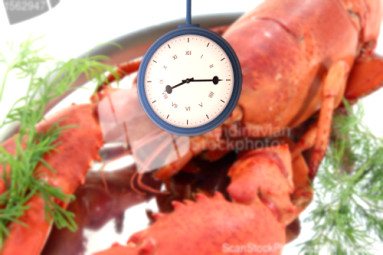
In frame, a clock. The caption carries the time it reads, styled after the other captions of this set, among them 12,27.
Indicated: 8,15
